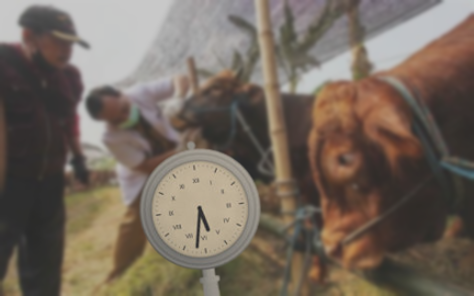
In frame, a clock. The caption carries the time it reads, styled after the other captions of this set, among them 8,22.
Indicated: 5,32
